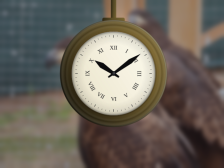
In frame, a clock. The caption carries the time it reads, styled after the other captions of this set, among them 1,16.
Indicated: 10,09
